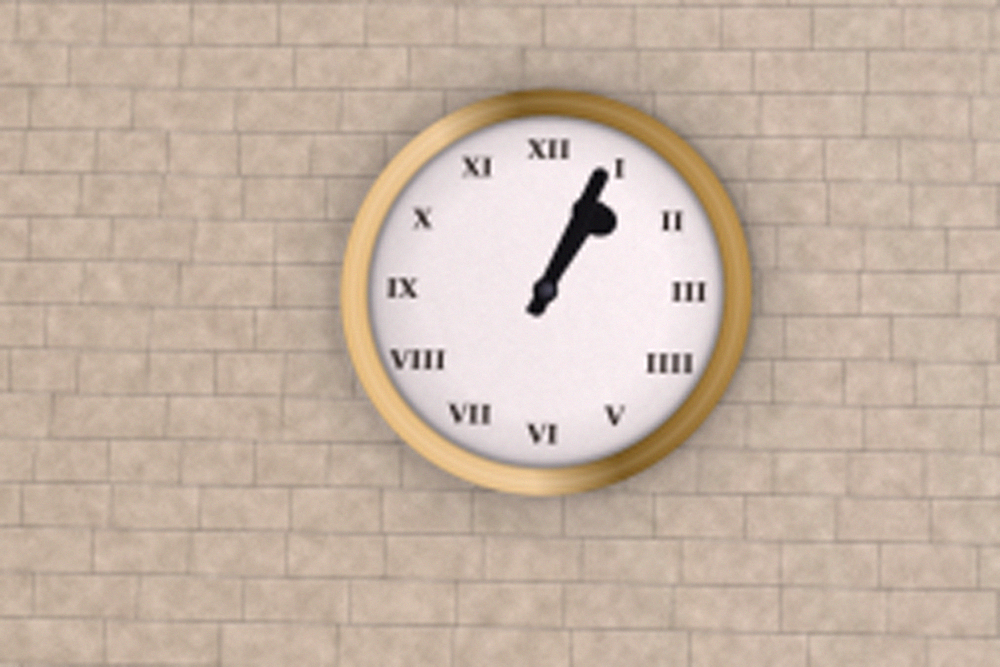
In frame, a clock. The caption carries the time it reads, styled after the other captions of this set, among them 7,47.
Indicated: 1,04
